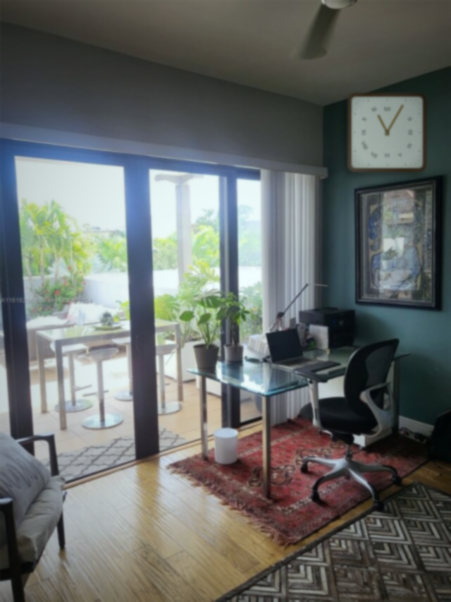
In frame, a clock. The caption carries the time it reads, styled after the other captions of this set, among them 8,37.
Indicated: 11,05
